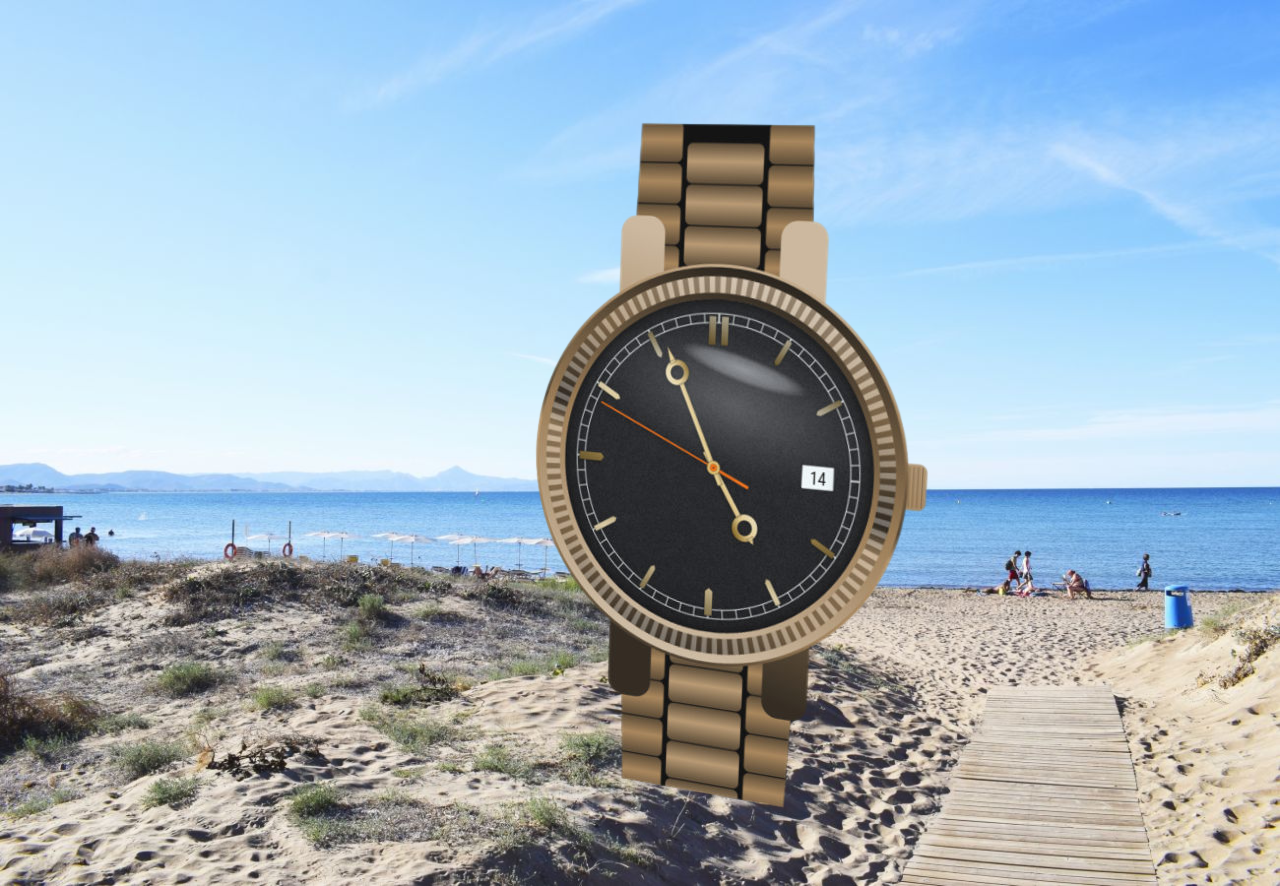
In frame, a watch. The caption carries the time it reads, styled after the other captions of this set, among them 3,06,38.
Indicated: 4,55,49
